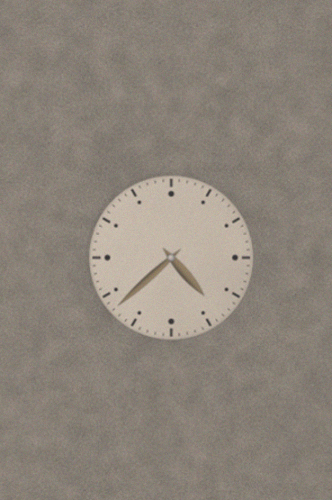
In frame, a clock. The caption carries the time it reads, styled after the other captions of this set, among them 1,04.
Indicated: 4,38
